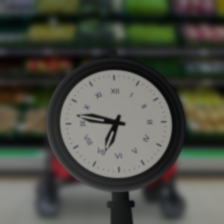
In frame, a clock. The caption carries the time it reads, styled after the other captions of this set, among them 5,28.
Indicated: 6,47
